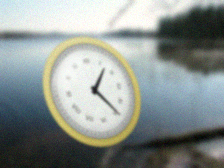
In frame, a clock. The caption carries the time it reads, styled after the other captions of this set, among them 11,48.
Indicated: 1,24
